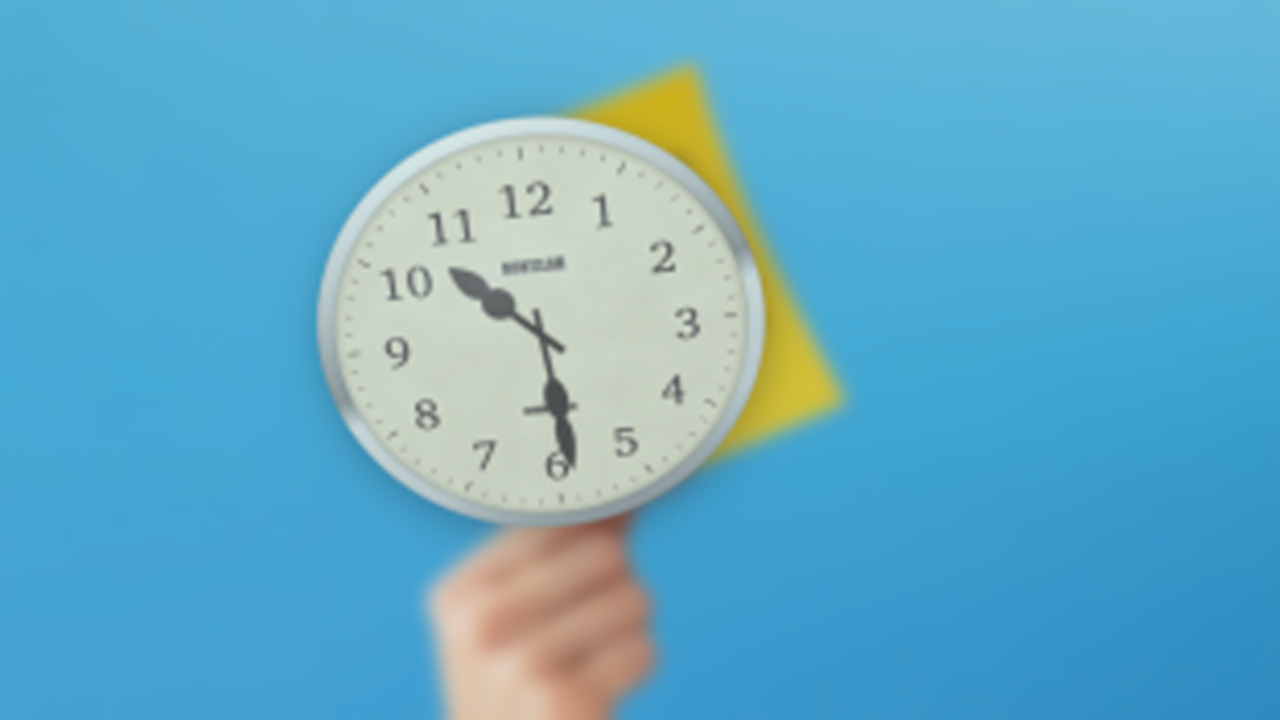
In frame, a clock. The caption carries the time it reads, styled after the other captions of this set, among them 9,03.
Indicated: 10,29
